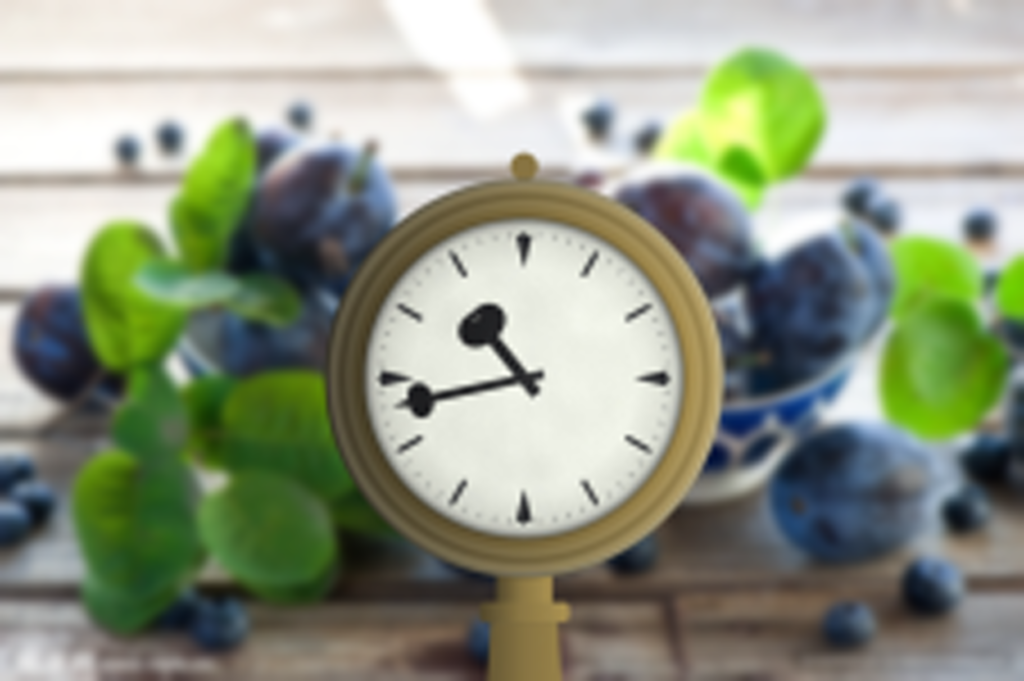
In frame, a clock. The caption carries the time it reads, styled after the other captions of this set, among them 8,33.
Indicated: 10,43
